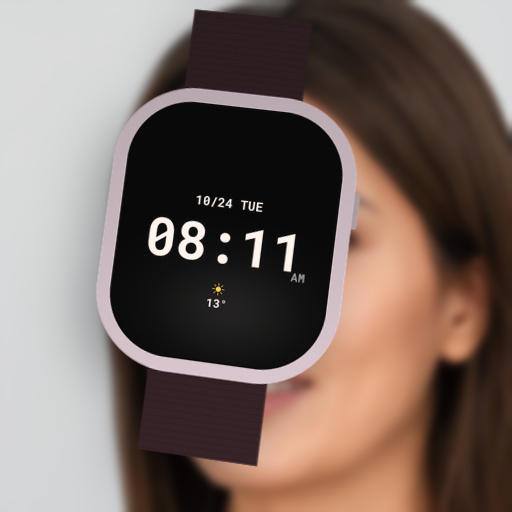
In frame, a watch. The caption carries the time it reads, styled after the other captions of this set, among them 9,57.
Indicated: 8,11
